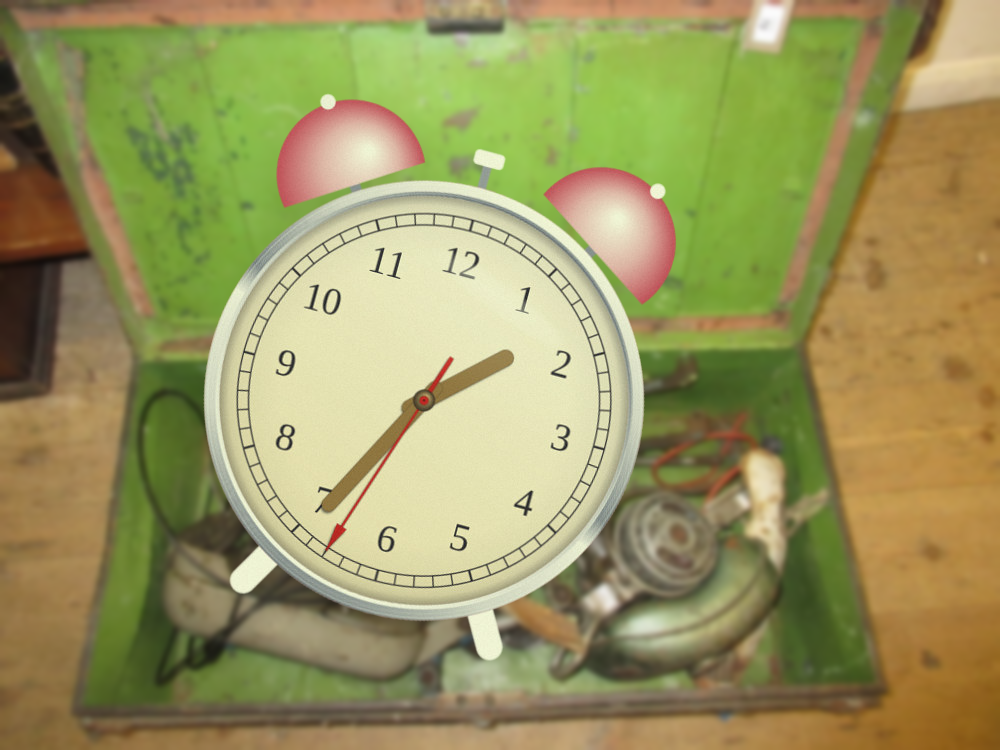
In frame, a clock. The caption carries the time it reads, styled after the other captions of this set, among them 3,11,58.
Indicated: 1,34,33
